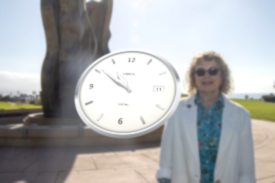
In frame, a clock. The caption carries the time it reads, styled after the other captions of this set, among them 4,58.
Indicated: 10,51
